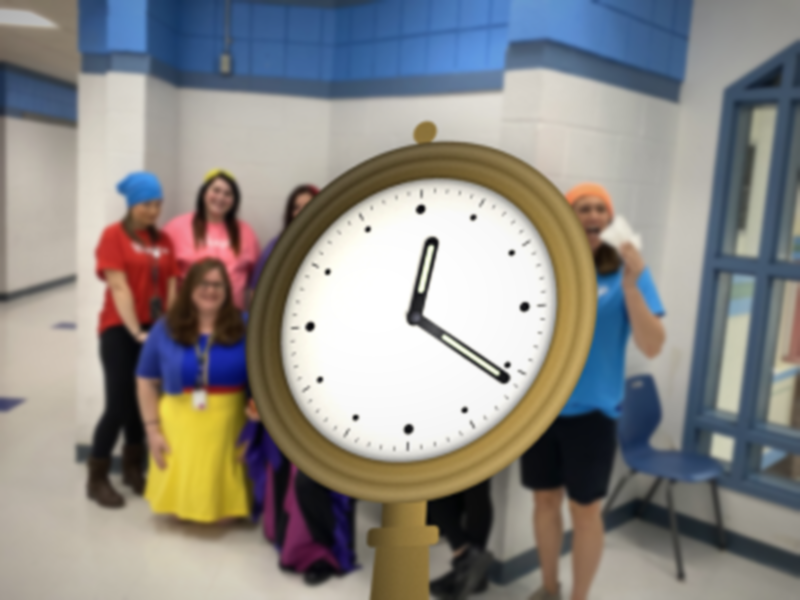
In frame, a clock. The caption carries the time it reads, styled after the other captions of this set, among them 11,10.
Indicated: 12,21
